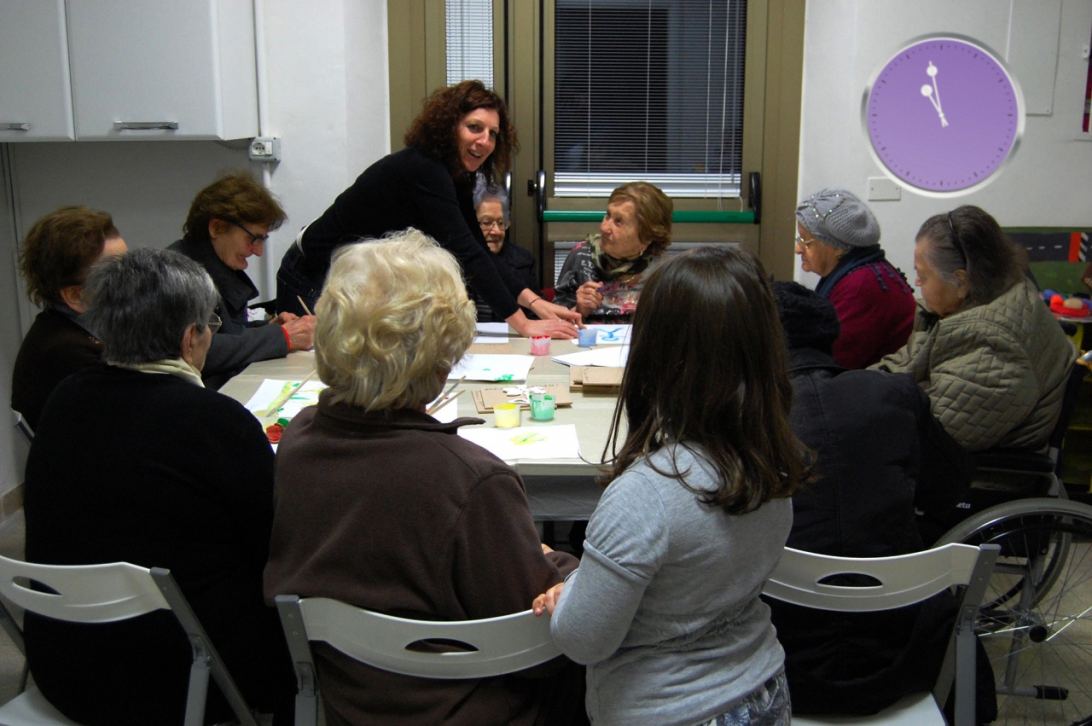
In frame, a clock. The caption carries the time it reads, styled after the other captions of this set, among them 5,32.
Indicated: 10,58
